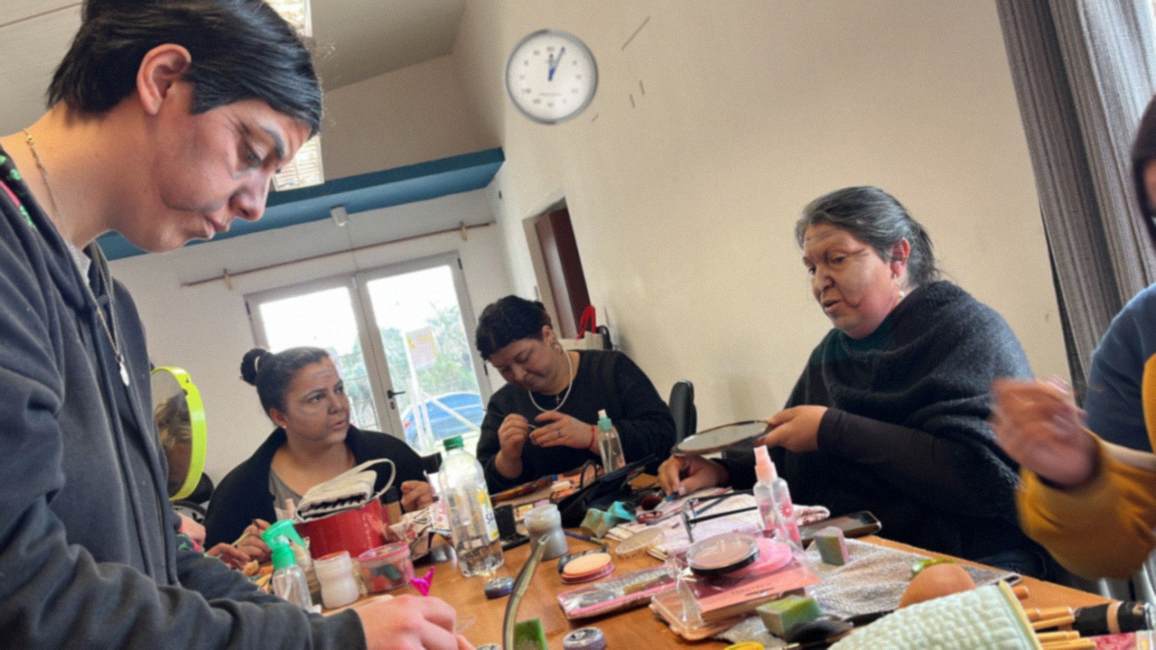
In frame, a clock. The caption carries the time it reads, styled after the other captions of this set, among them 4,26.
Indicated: 12,04
